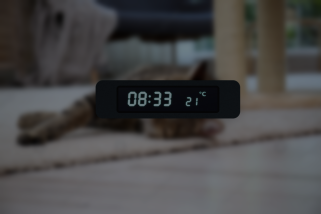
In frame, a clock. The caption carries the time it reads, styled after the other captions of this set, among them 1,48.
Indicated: 8,33
